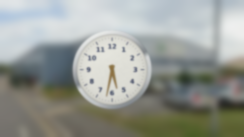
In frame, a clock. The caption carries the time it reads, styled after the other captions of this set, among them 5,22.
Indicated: 5,32
